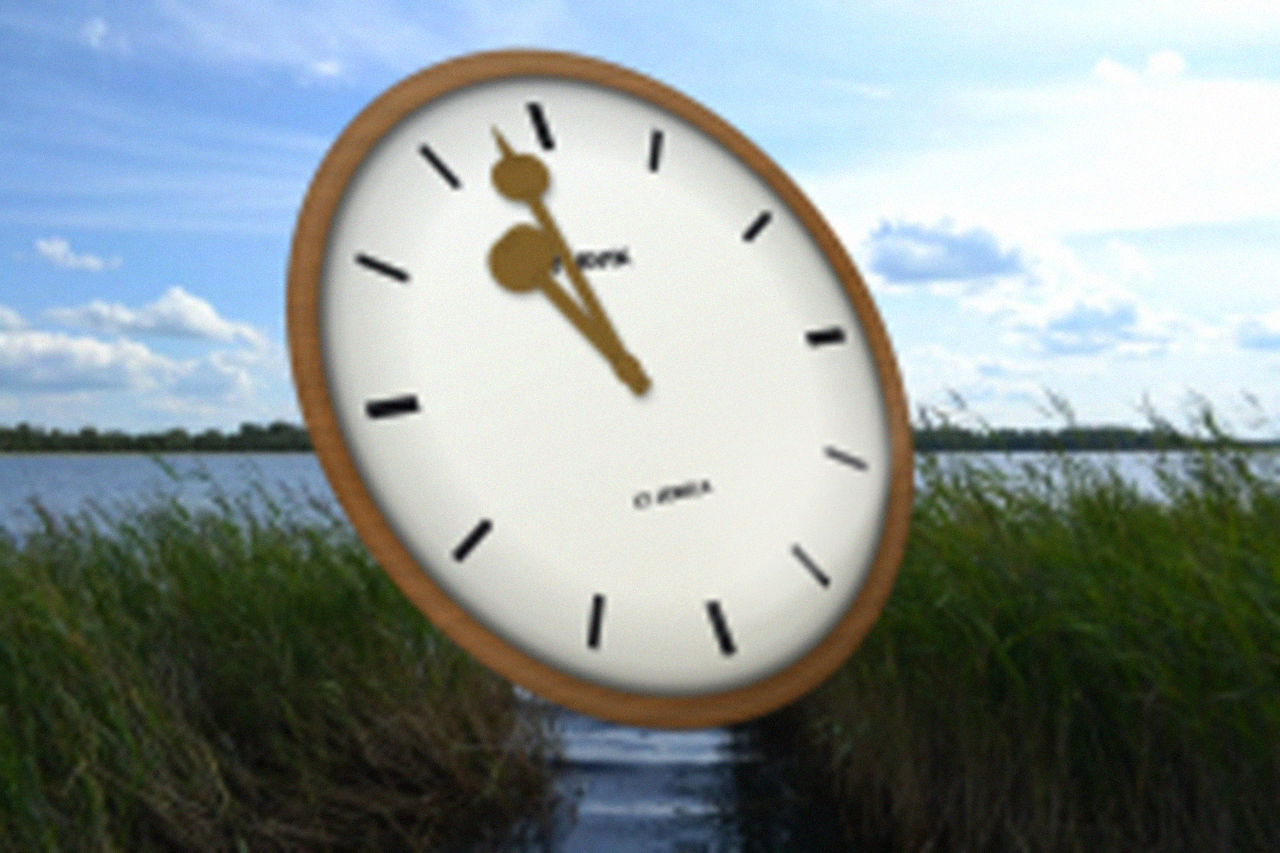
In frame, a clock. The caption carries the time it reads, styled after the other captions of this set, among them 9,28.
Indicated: 10,58
